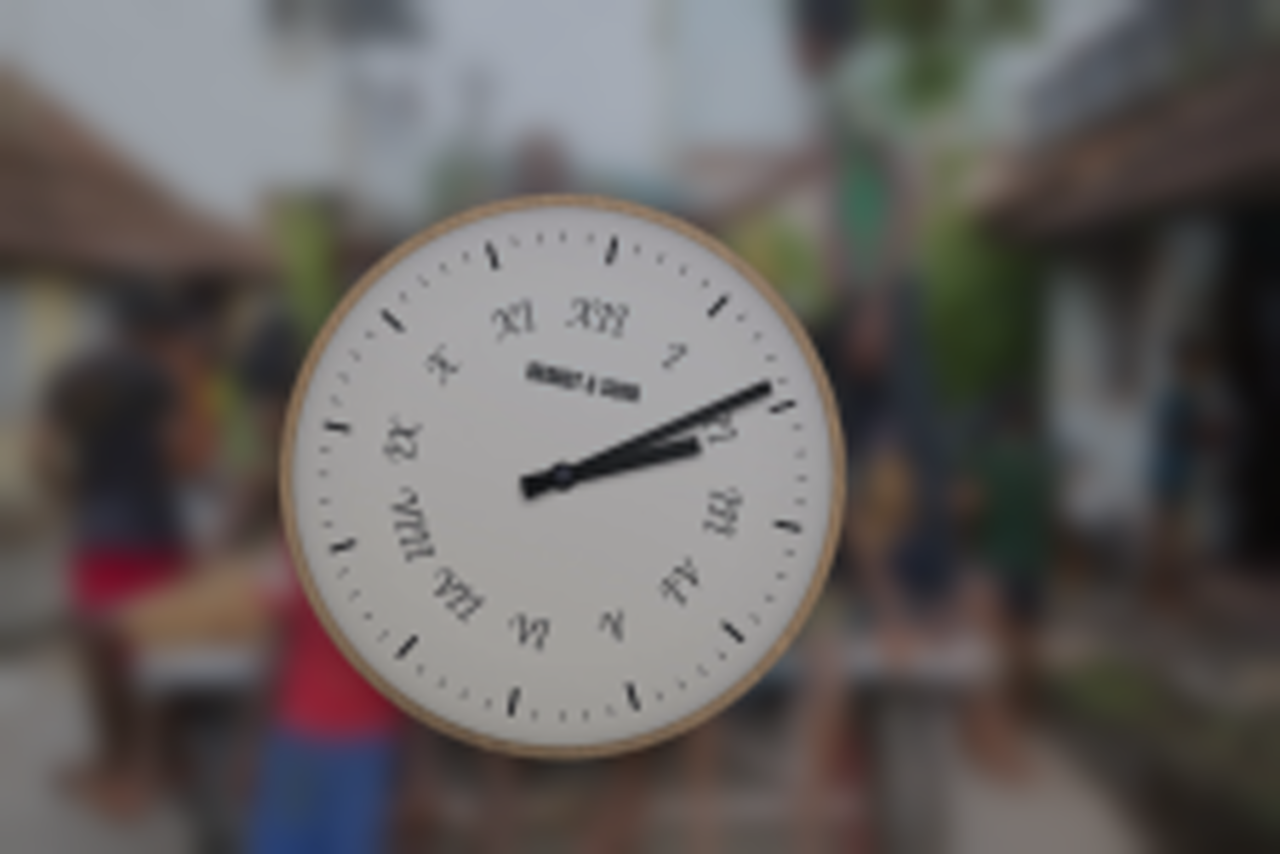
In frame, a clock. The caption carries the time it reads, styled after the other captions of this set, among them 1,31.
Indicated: 2,09
